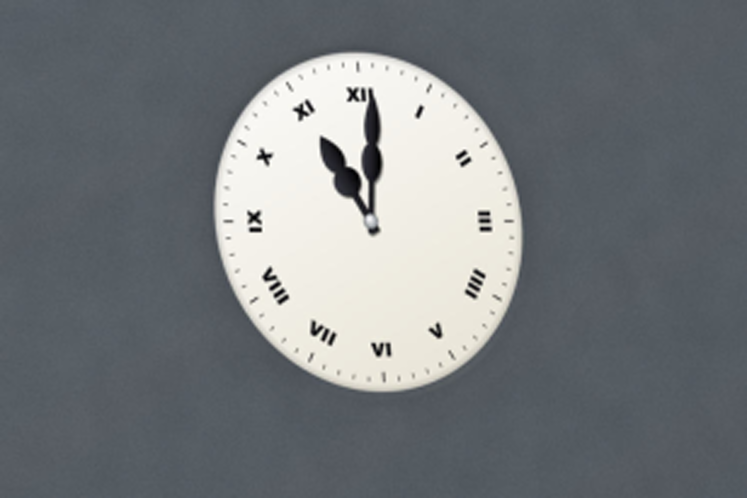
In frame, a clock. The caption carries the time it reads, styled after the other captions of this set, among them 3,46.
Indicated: 11,01
